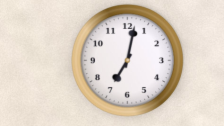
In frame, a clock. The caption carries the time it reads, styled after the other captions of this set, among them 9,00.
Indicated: 7,02
